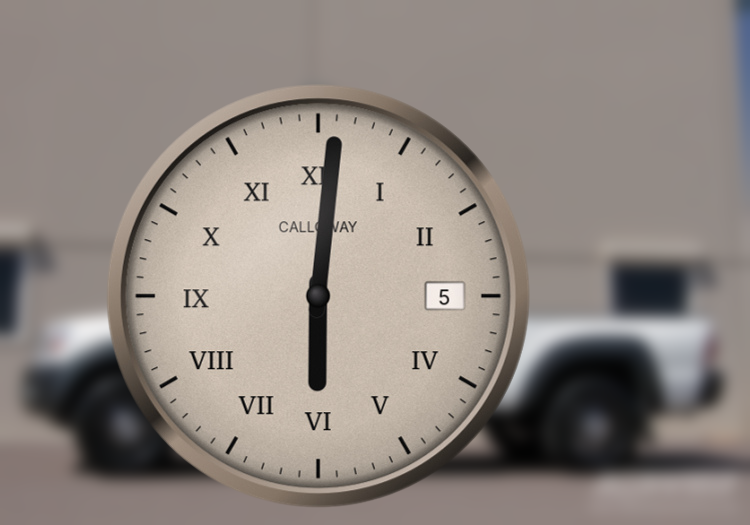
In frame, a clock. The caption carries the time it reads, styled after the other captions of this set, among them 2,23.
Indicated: 6,01
